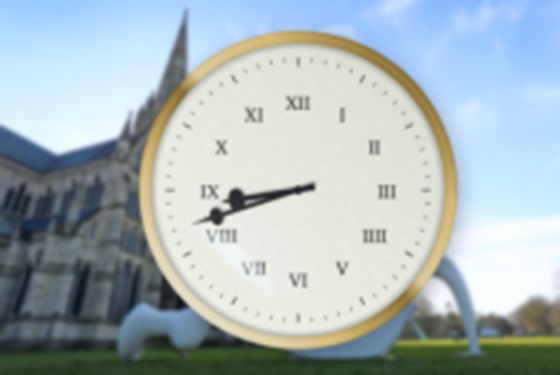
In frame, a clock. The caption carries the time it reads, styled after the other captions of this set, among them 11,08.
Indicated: 8,42
